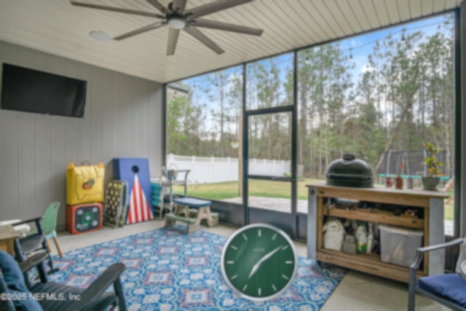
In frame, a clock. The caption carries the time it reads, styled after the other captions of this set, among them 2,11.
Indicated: 7,09
